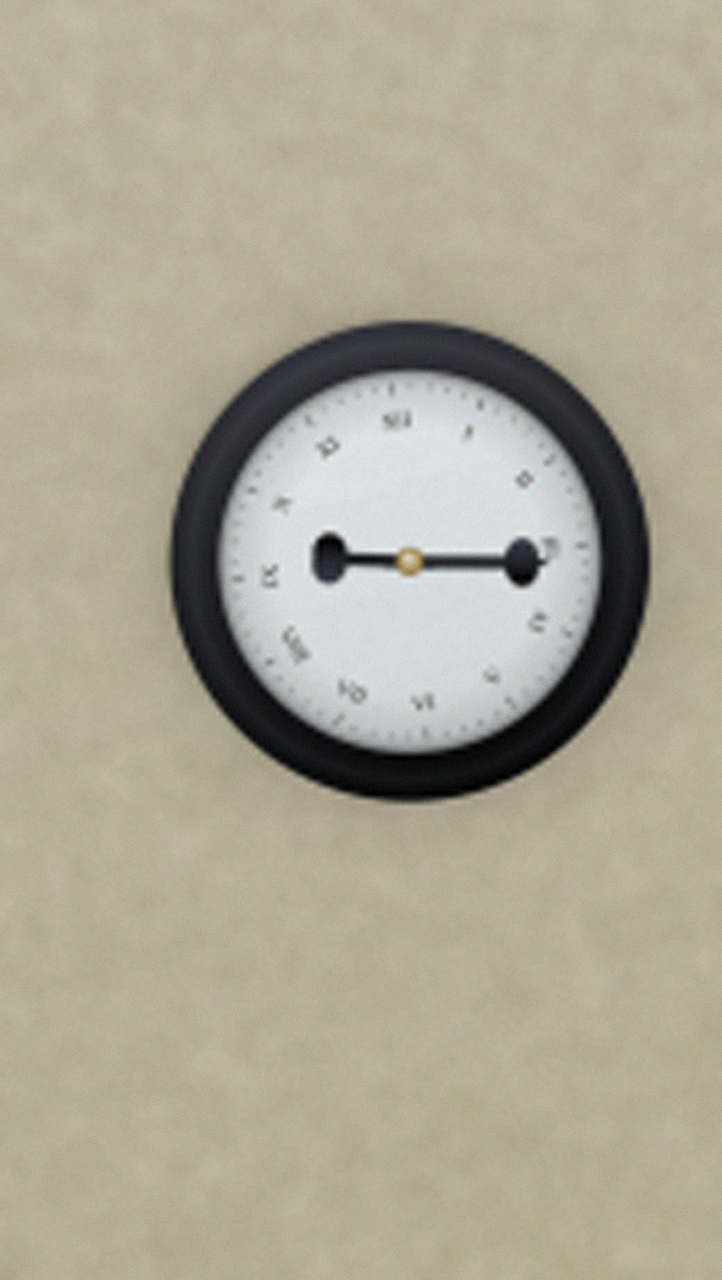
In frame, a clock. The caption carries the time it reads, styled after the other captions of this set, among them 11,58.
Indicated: 9,16
